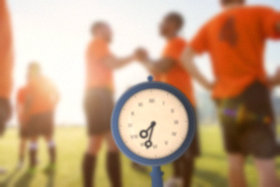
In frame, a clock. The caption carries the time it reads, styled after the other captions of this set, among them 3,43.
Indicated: 7,33
